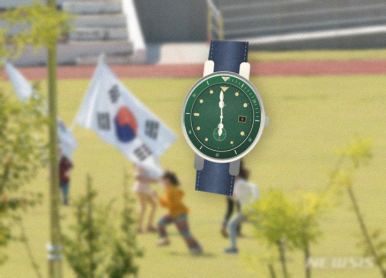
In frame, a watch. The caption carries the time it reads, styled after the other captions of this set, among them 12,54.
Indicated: 5,59
